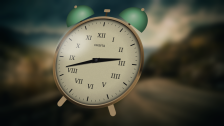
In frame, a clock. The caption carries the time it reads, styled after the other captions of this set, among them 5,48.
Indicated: 2,42
